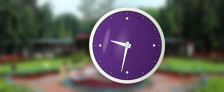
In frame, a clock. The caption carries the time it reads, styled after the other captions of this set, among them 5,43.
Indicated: 9,32
